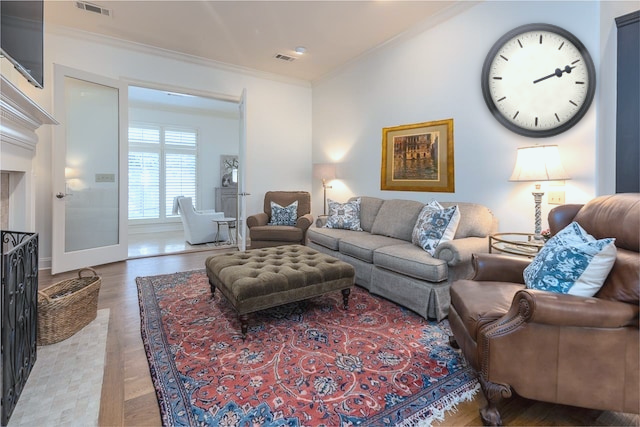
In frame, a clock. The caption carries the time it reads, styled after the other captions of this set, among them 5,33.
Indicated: 2,11
